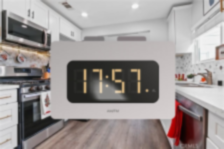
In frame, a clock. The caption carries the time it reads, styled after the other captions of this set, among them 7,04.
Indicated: 17,57
